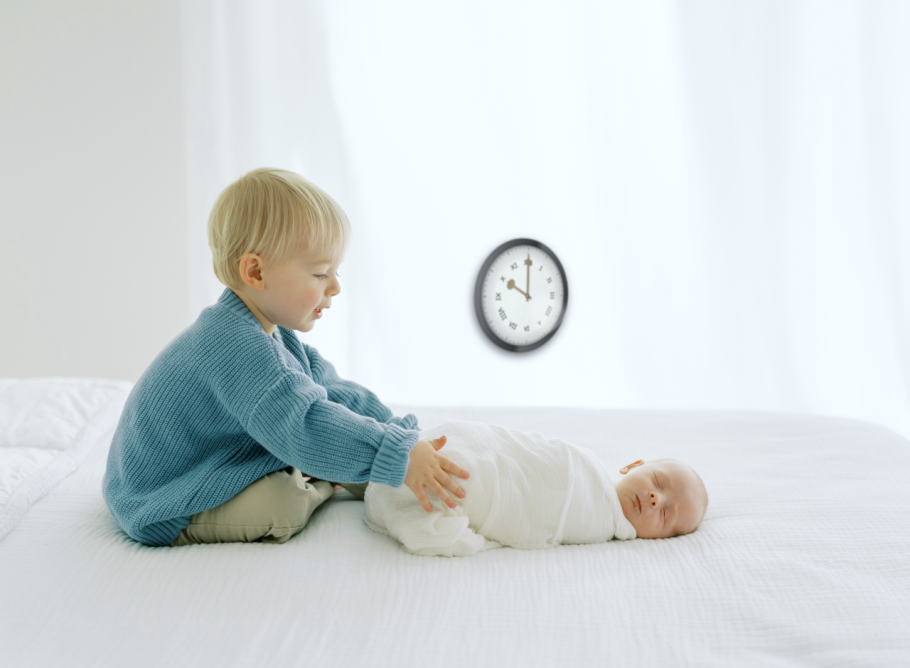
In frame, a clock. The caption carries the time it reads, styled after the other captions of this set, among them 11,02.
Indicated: 10,00
